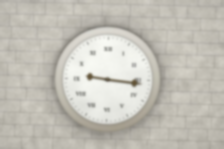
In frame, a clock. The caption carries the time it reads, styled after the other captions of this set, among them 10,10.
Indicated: 9,16
